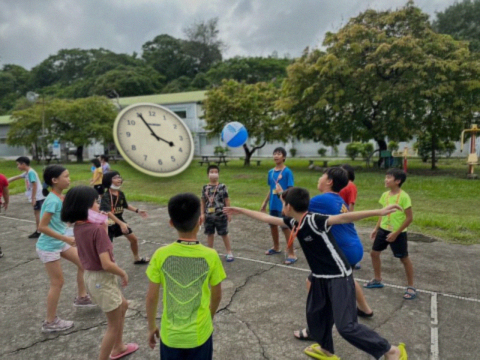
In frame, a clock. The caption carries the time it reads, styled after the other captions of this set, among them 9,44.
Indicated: 3,55
